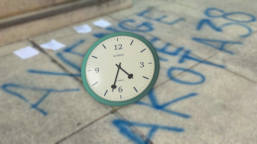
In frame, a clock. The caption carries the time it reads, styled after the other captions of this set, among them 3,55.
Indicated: 4,33
